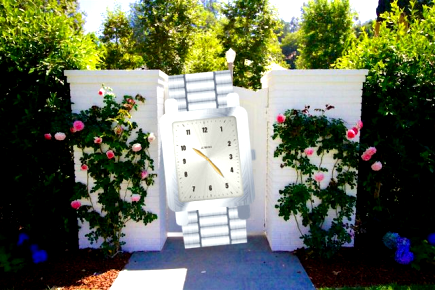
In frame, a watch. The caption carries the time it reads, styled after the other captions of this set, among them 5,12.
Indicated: 10,24
